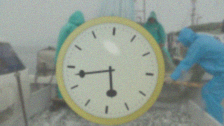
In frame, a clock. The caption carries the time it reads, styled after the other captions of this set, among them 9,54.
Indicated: 5,43
